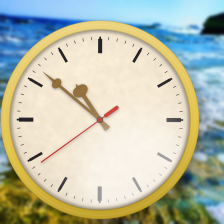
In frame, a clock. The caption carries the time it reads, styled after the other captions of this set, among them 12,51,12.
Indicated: 10,51,39
